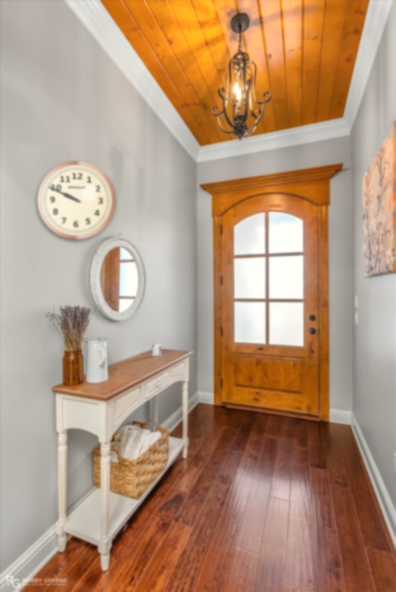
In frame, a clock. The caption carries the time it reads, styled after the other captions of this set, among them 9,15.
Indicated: 9,49
